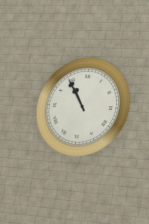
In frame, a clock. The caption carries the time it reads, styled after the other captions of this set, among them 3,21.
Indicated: 10,54
